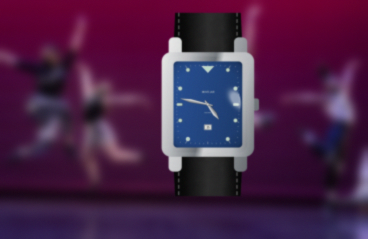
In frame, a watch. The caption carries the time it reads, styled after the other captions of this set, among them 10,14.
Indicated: 4,47
